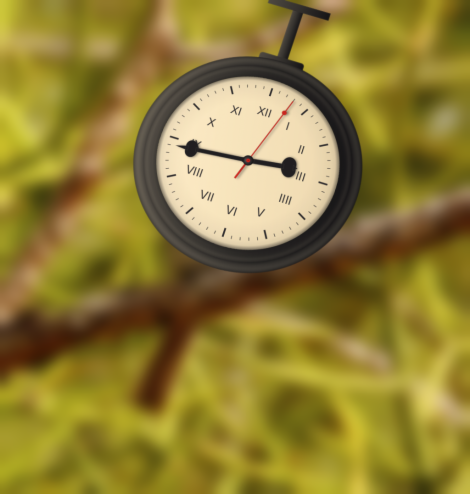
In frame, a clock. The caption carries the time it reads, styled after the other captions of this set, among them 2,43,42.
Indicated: 2,44,03
